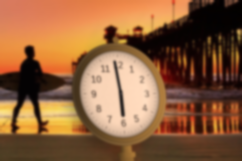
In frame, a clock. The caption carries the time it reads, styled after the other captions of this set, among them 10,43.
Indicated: 5,59
